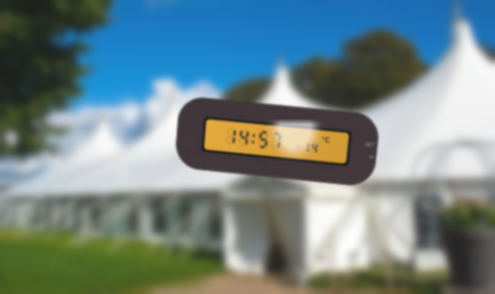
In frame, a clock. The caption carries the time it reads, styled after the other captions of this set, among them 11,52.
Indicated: 14,57
